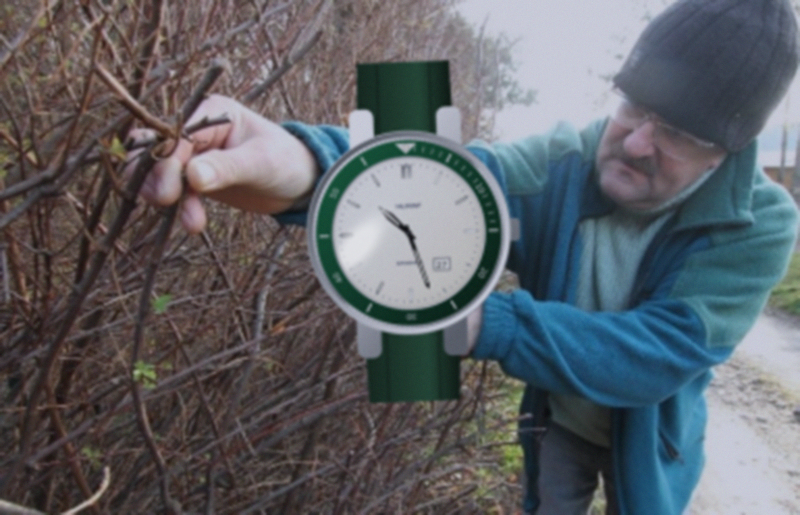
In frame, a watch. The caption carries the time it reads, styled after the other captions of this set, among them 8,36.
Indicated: 10,27
